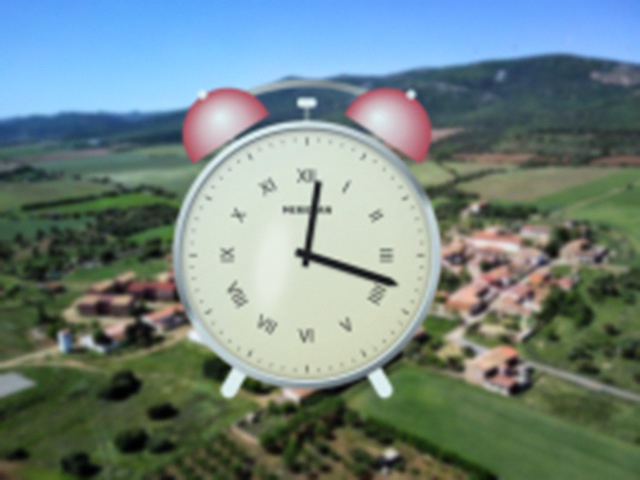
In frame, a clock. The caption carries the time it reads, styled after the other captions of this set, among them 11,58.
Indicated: 12,18
